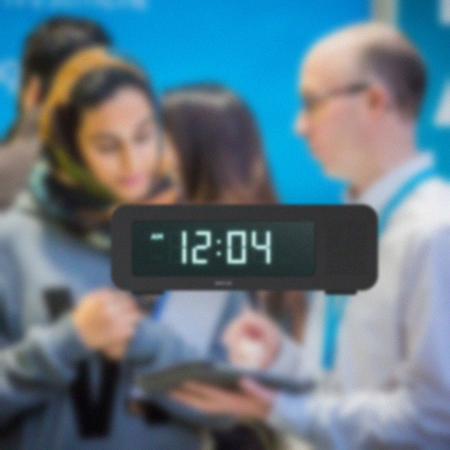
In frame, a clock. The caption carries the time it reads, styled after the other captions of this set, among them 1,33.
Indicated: 12,04
